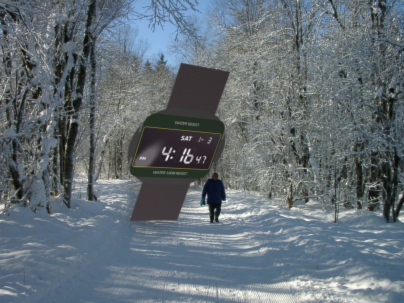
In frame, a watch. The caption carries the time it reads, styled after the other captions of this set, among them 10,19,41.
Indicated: 4,16,47
